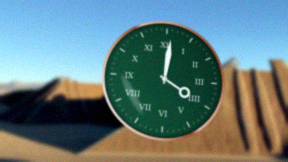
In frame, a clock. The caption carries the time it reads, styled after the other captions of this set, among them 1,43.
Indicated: 4,01
